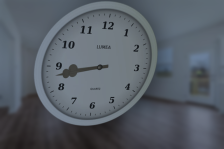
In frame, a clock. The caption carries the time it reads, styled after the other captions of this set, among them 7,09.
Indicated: 8,43
